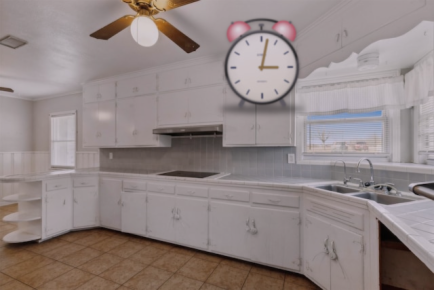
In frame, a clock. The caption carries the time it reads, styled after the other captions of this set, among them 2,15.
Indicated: 3,02
